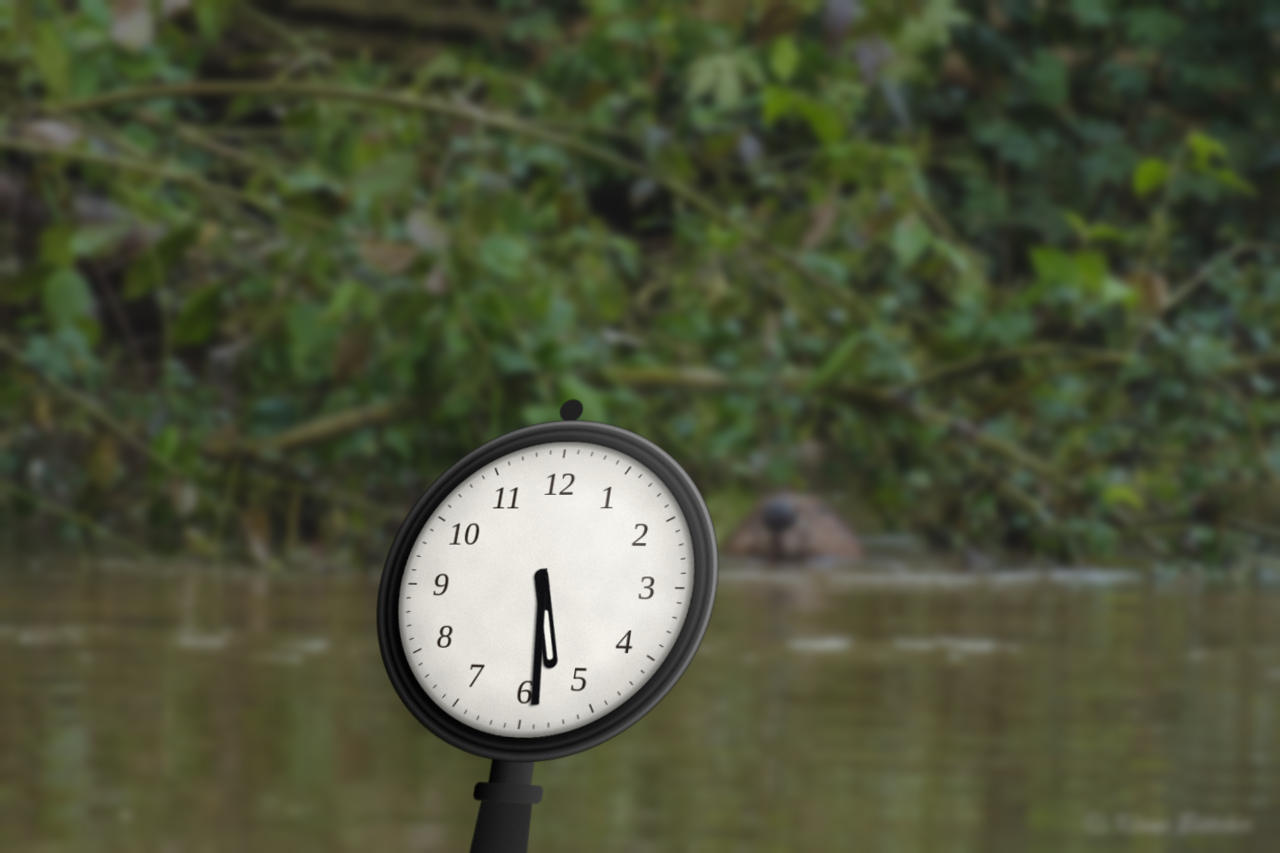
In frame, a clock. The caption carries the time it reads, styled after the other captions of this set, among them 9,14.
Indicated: 5,29
